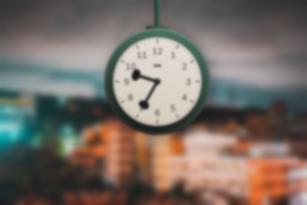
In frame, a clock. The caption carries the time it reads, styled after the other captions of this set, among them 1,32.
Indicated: 9,35
